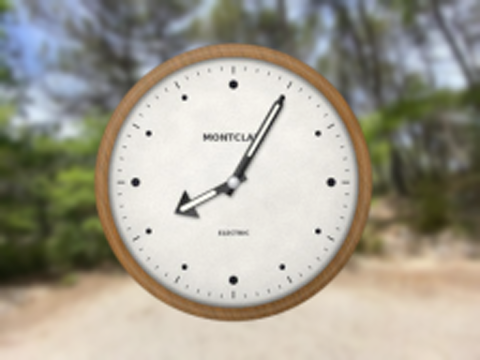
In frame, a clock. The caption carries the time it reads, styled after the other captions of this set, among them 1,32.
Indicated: 8,05
